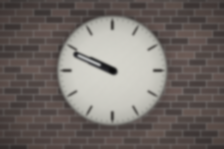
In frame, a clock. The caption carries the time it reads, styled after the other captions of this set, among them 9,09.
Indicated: 9,49
